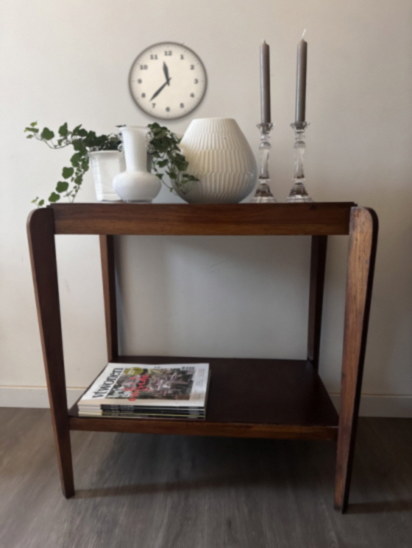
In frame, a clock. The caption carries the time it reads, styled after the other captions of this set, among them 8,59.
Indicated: 11,37
